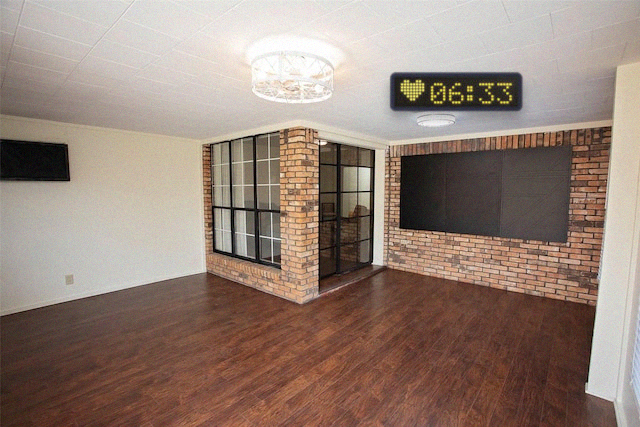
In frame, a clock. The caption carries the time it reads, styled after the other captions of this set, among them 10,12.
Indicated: 6,33
